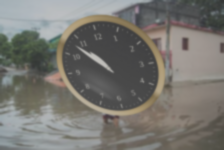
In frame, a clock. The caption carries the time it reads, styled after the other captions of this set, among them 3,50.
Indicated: 10,53
